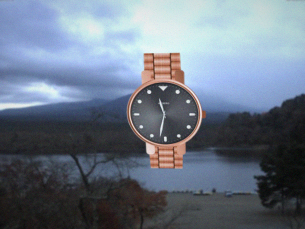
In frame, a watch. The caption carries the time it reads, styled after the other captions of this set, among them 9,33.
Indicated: 11,32
